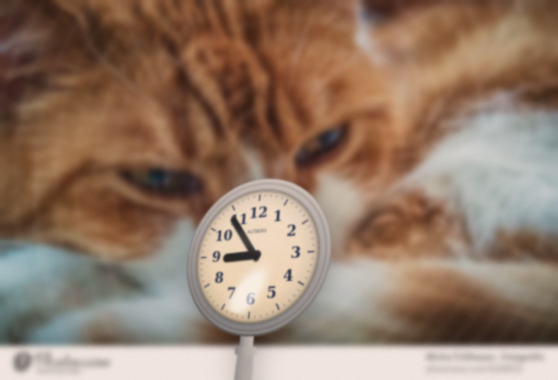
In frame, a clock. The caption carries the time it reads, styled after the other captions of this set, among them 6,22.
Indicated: 8,54
